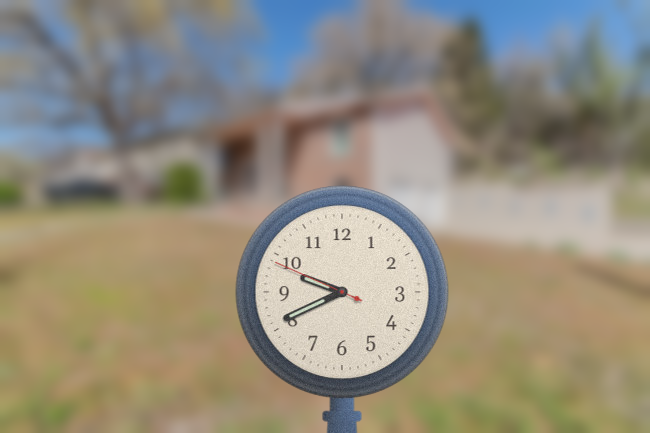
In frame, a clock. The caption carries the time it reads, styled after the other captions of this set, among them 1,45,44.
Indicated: 9,40,49
